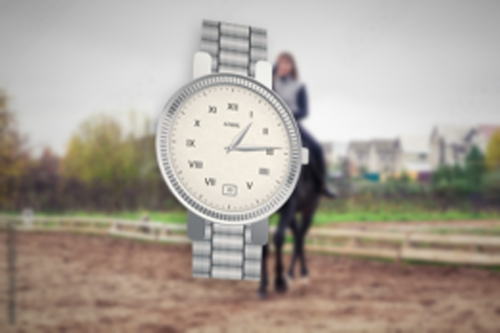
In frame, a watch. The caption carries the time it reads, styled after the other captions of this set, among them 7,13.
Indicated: 1,14
